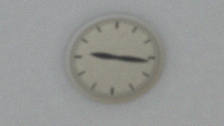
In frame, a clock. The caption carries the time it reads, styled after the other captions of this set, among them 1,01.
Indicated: 9,16
